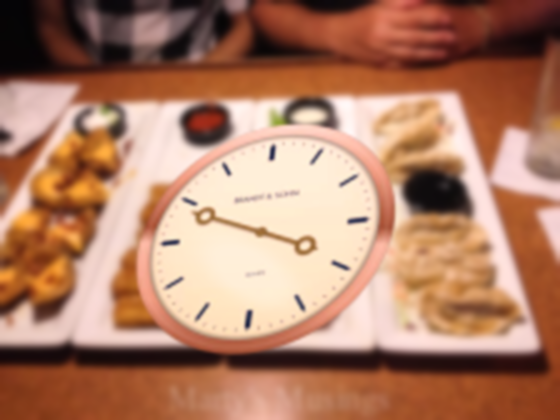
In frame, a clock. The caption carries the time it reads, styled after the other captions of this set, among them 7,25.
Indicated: 3,49
